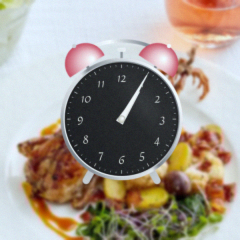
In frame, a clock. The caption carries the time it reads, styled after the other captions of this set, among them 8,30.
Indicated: 1,05
